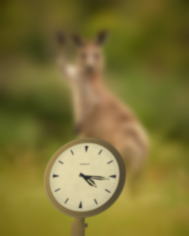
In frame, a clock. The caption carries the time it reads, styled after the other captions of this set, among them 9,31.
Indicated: 4,16
